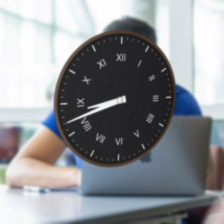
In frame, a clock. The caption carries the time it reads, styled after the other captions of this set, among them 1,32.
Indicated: 8,42
